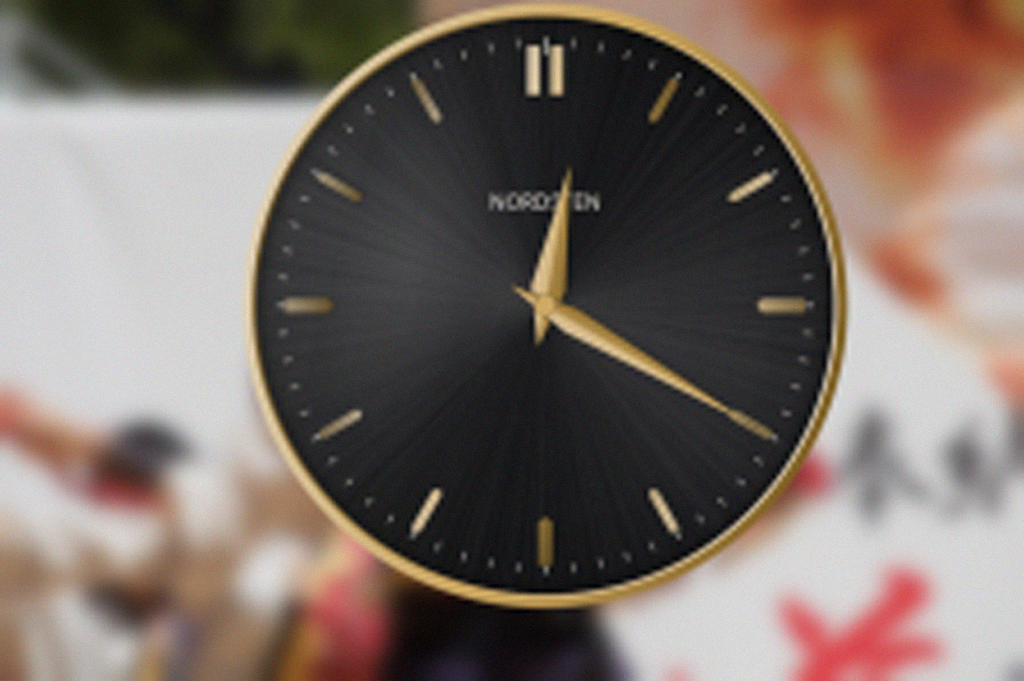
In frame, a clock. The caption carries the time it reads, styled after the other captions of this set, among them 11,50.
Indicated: 12,20
